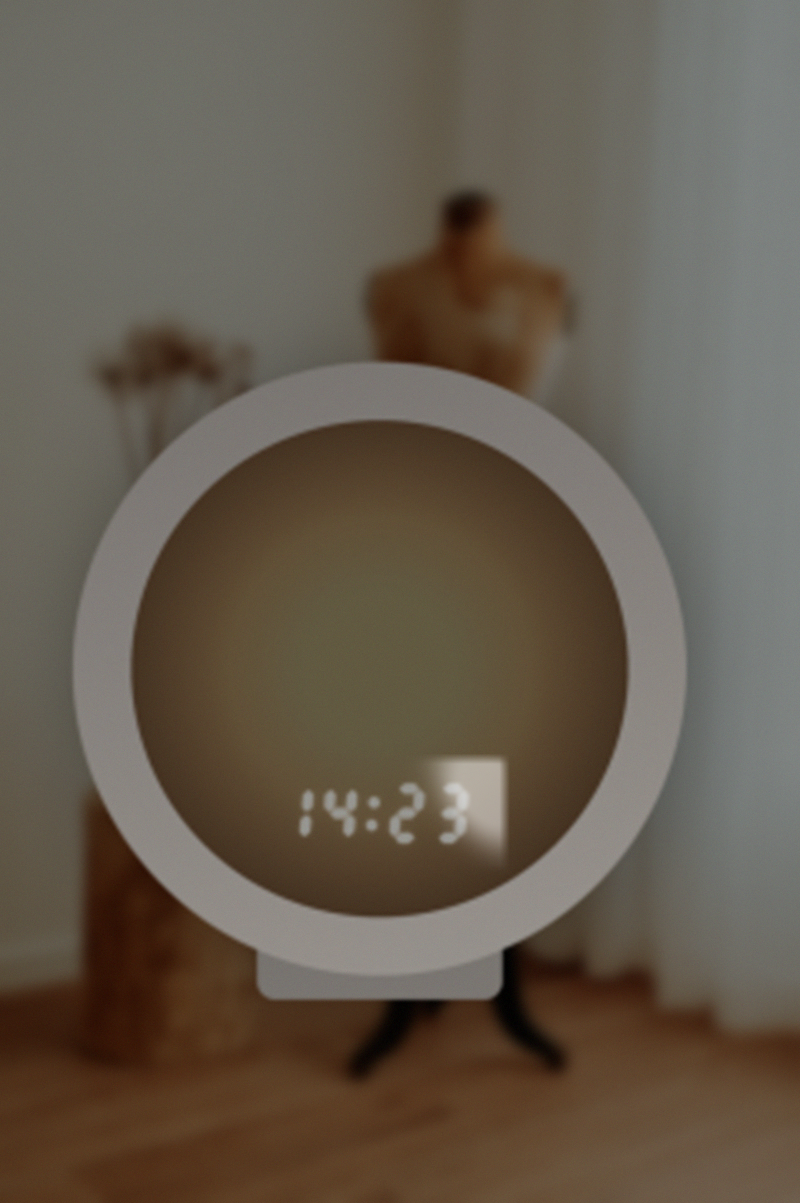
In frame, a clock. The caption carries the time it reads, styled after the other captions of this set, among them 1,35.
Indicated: 14,23
